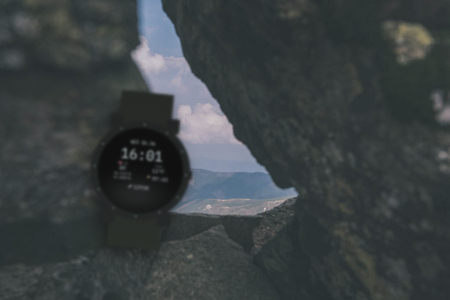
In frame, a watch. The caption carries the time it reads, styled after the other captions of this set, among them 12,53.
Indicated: 16,01
